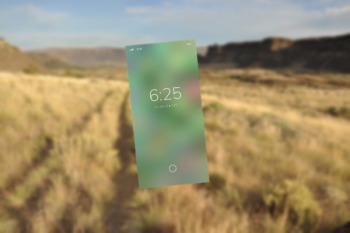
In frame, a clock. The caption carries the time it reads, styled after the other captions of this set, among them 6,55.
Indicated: 6,25
